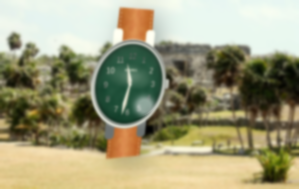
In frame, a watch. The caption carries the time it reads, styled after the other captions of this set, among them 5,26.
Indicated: 11,32
